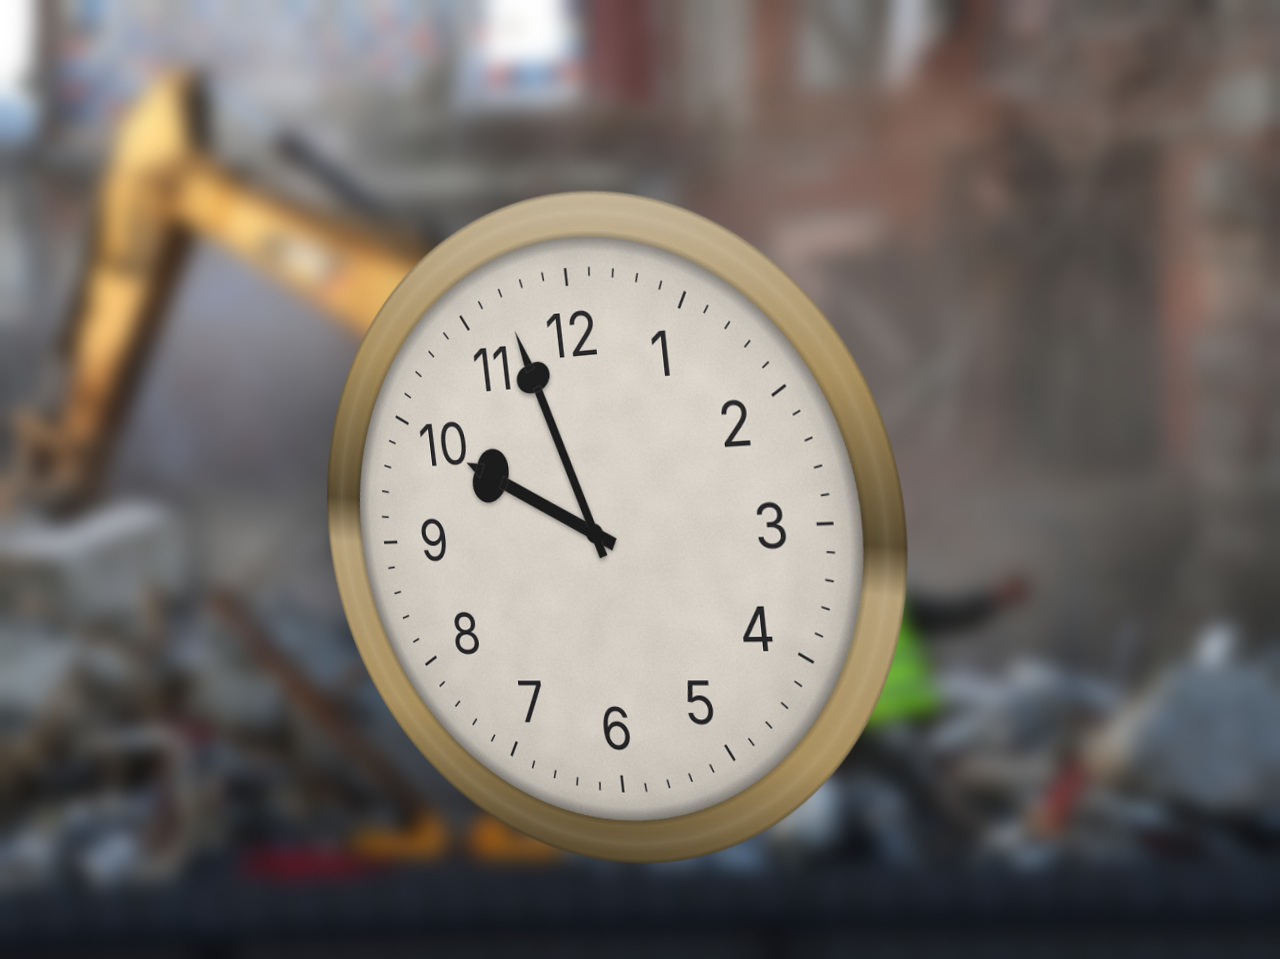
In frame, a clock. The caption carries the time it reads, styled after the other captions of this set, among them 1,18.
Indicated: 9,57
